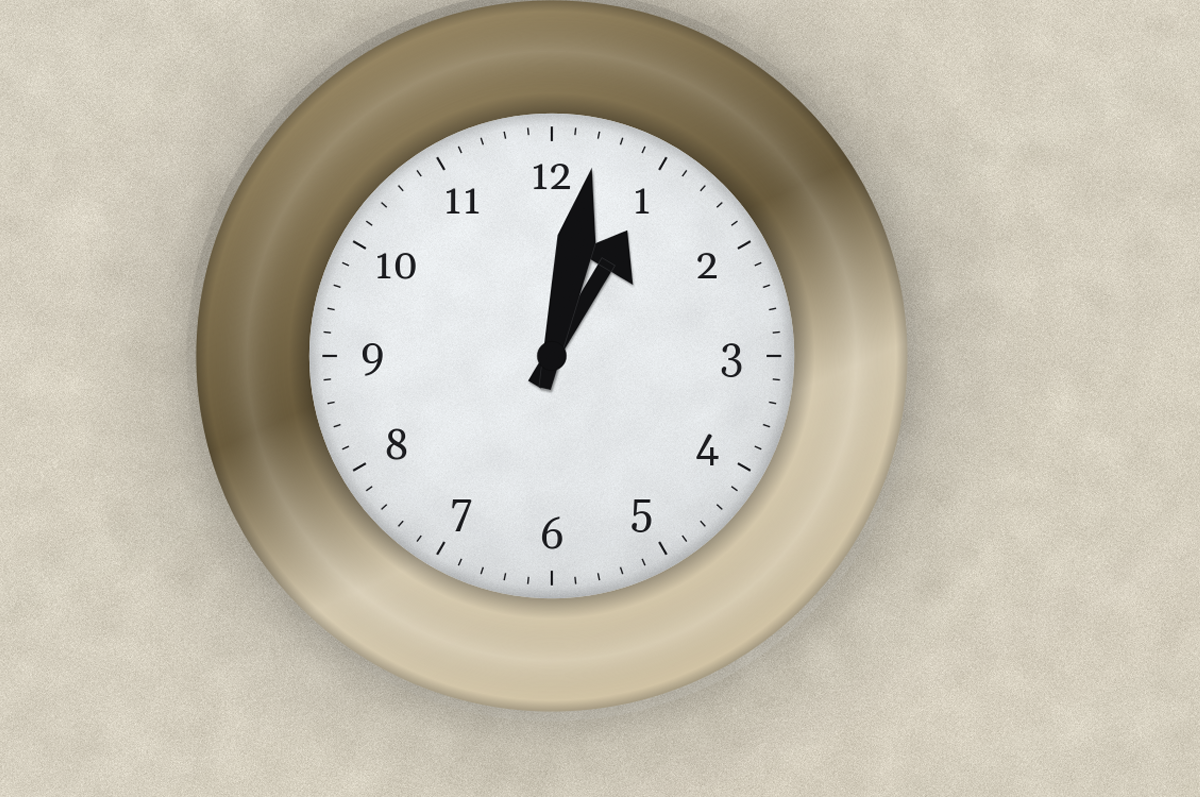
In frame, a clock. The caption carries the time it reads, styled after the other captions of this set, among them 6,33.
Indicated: 1,02
